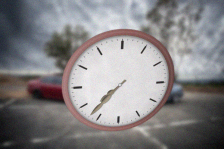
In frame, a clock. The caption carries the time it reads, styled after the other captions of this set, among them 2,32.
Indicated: 7,37
